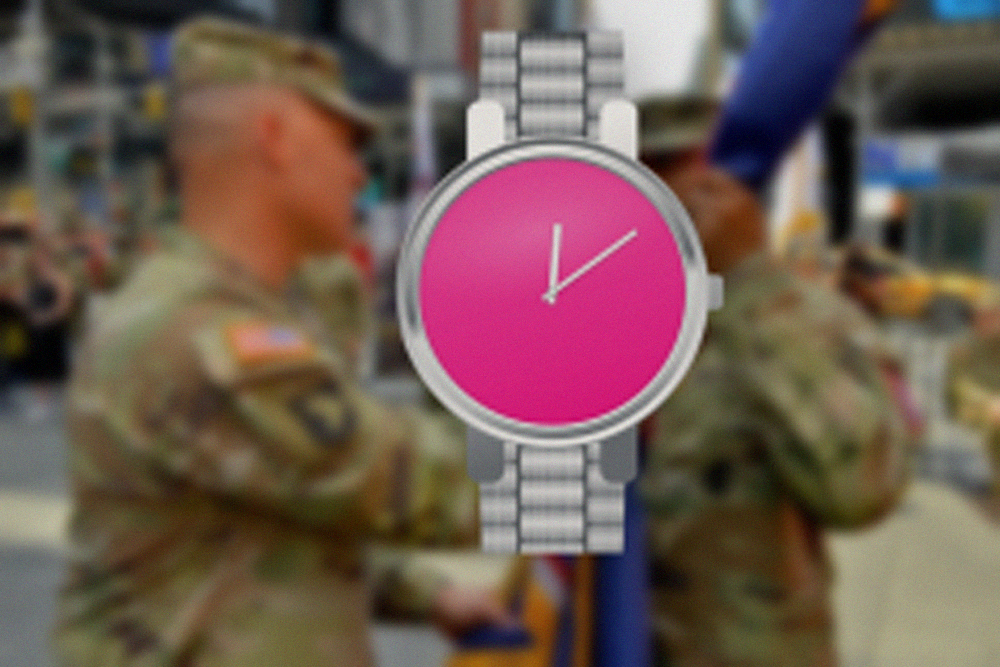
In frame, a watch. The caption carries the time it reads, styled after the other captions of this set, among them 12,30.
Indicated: 12,09
